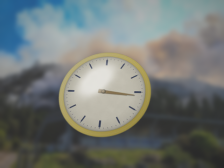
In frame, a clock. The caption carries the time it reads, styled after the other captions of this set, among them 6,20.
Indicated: 3,16
